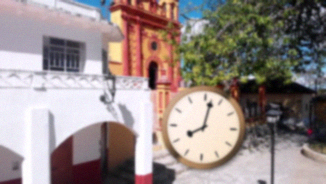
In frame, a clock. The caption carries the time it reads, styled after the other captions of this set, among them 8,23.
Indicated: 8,02
